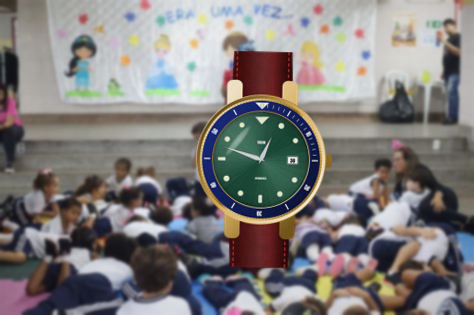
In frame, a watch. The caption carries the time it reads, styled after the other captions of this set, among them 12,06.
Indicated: 12,48
